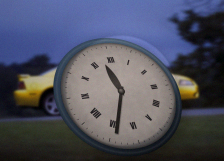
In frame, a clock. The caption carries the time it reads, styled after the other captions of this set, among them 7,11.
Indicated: 11,34
